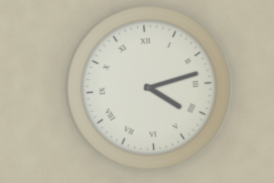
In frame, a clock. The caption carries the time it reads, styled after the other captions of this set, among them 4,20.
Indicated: 4,13
